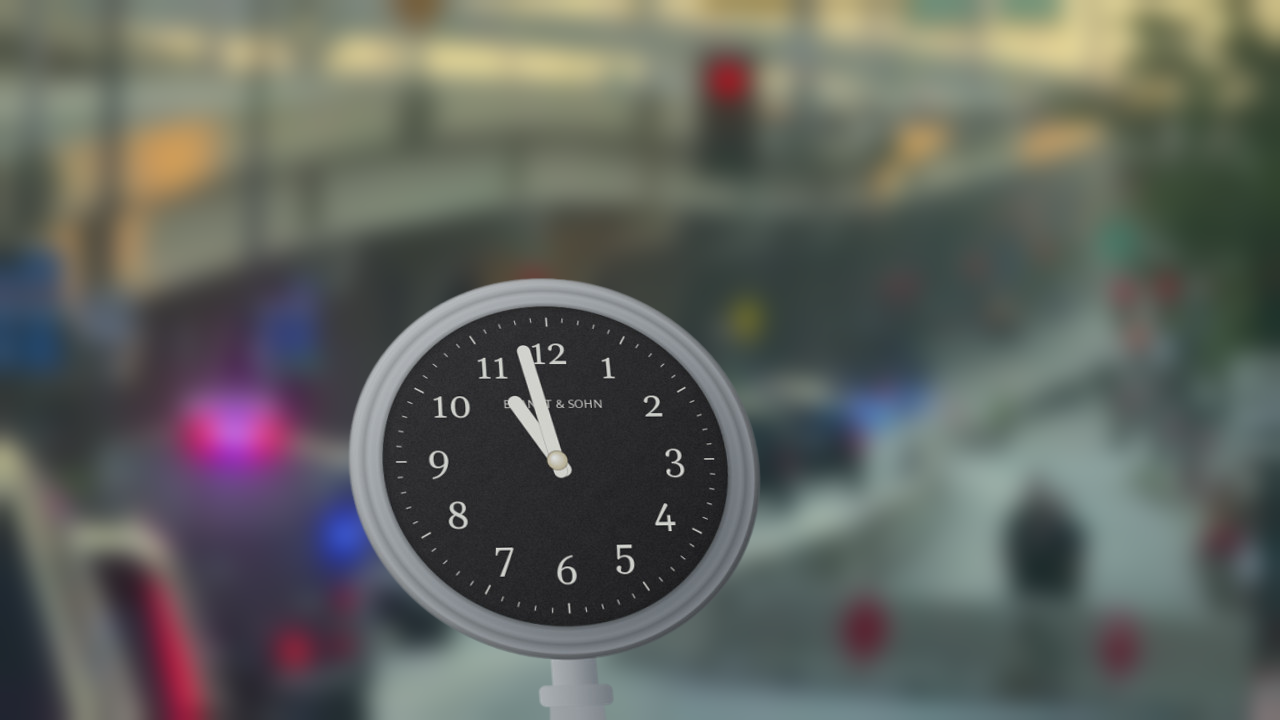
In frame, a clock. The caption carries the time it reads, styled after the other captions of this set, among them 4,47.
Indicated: 10,58
